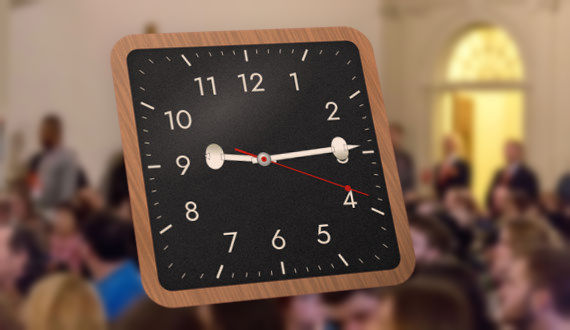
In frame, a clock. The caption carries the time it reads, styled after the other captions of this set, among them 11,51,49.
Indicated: 9,14,19
